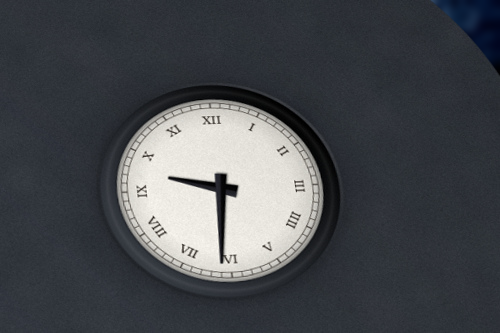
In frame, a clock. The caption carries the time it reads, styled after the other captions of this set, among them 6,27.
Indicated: 9,31
